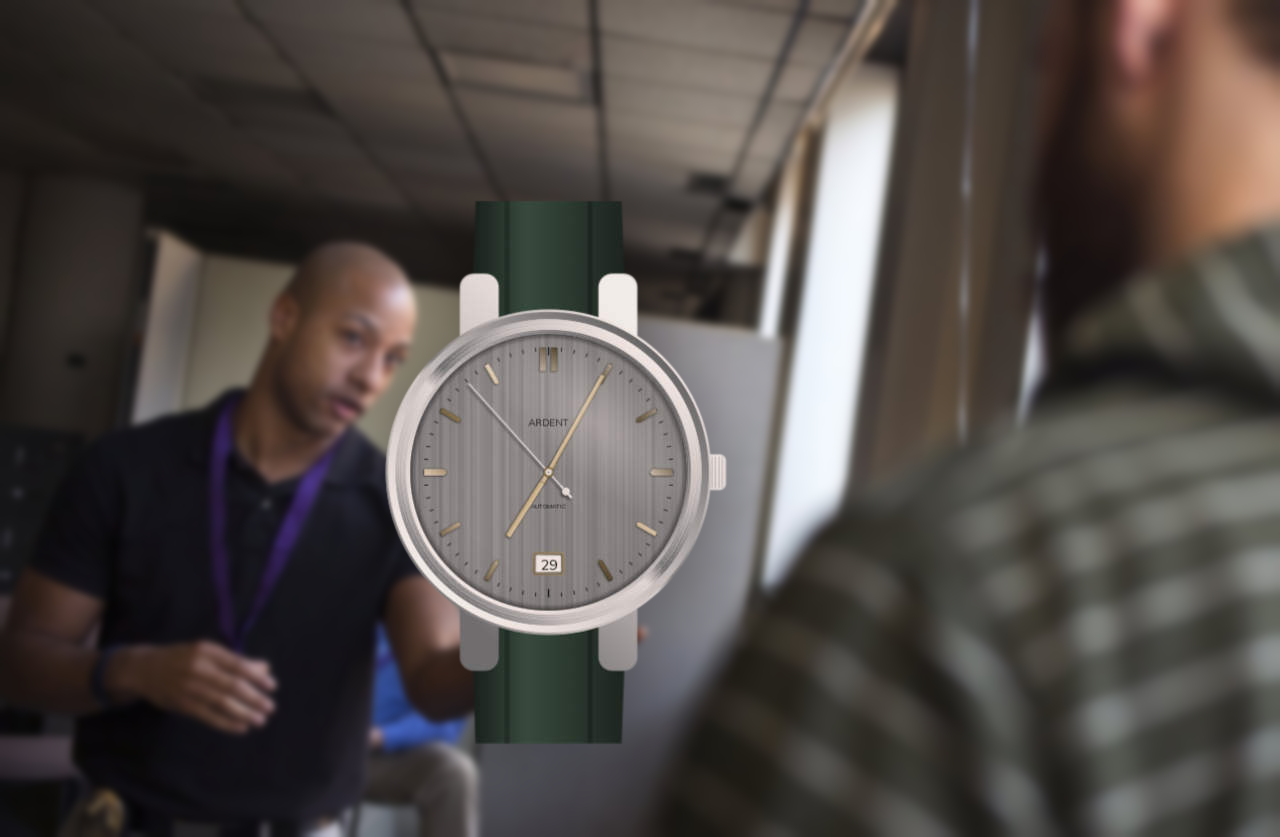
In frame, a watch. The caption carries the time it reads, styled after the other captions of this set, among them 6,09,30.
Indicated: 7,04,53
